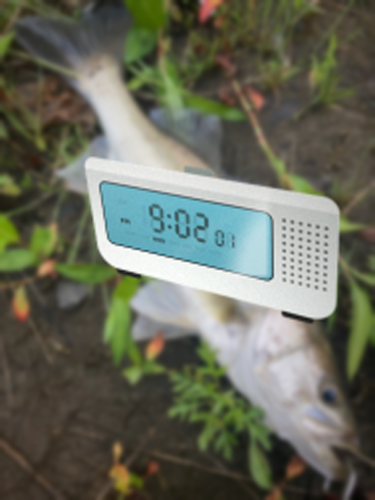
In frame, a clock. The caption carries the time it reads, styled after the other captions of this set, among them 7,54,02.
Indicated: 9,02,01
